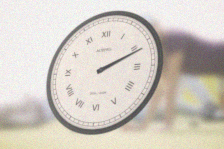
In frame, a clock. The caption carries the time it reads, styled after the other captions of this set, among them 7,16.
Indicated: 2,11
